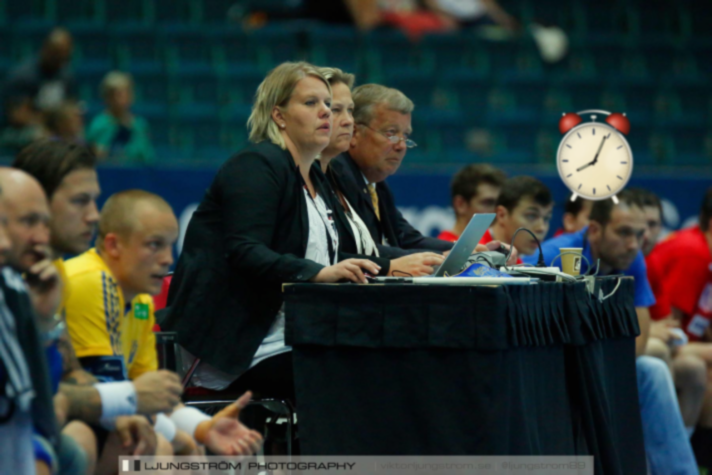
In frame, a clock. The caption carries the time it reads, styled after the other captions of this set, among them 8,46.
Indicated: 8,04
